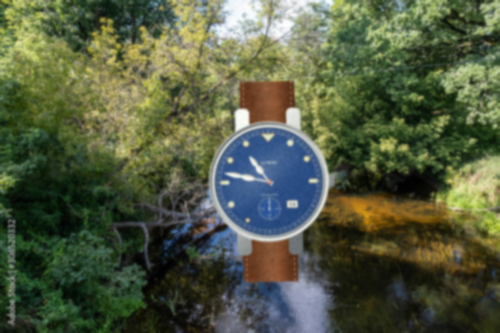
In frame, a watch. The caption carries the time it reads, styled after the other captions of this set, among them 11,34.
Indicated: 10,47
